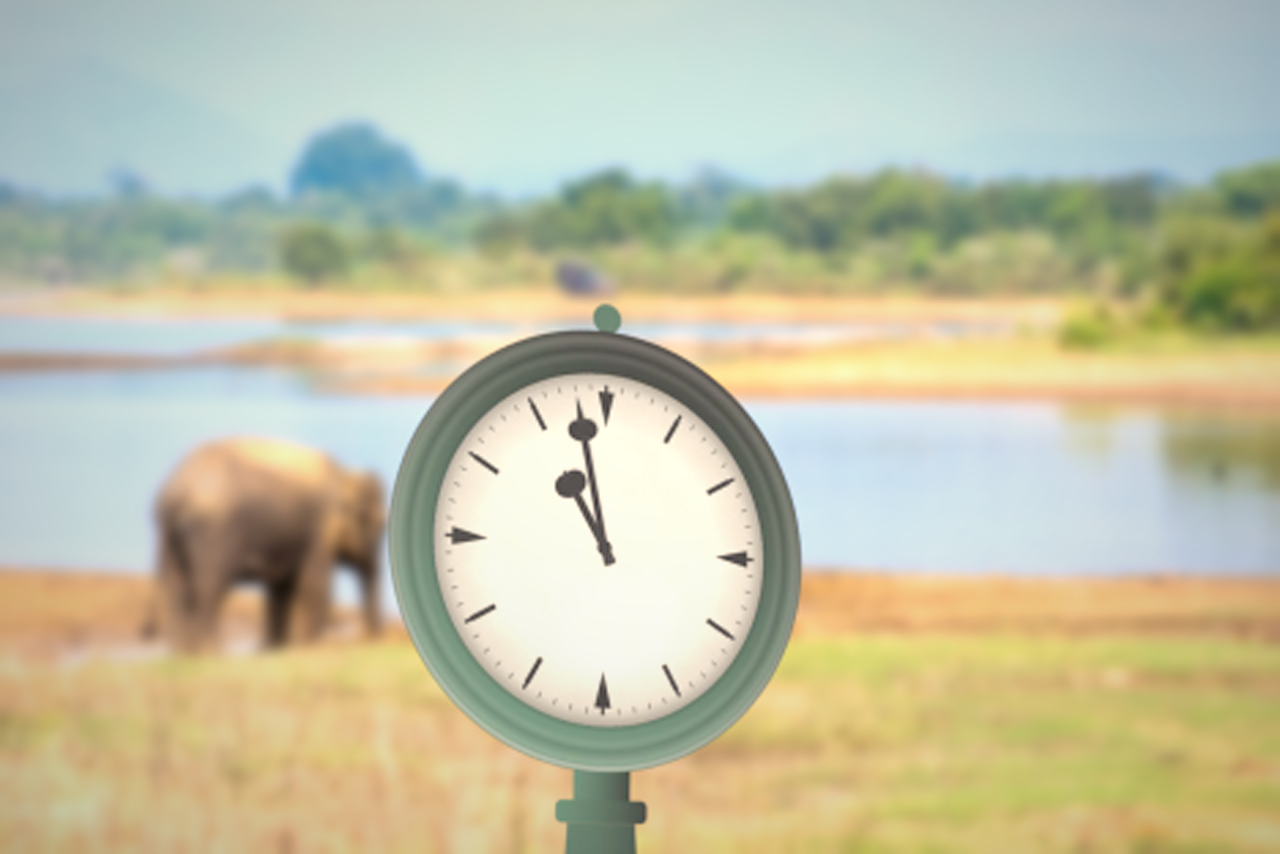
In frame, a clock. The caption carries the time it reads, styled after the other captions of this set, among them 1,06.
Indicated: 10,58
